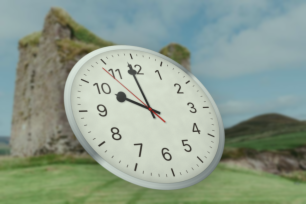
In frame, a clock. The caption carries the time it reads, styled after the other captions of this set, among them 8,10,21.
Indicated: 9,58,54
